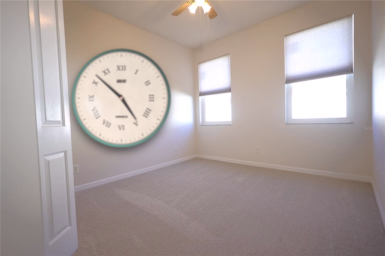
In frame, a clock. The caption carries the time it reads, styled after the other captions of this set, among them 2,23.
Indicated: 4,52
